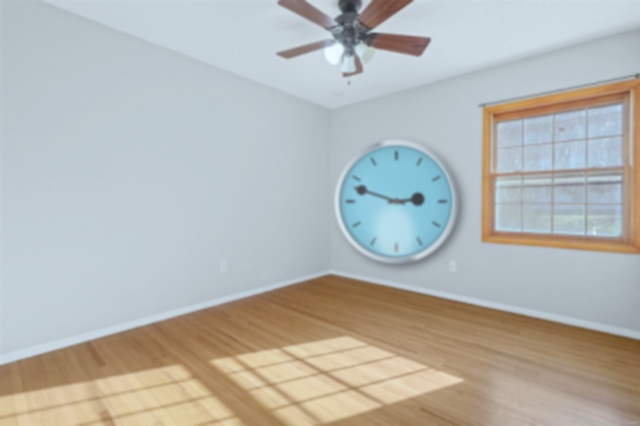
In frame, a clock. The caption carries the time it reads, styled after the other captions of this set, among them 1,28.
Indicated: 2,48
